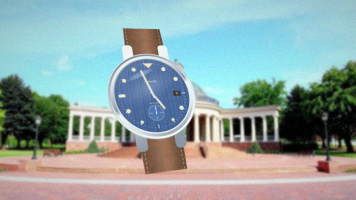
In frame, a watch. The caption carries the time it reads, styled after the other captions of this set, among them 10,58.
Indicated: 4,57
